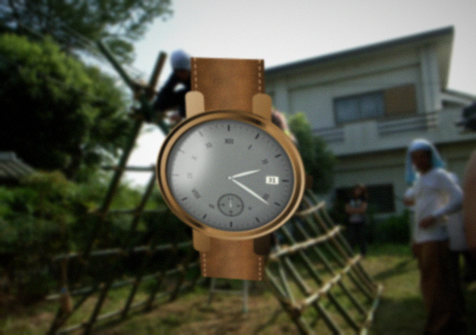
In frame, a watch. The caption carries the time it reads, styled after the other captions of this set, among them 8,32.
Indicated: 2,21
